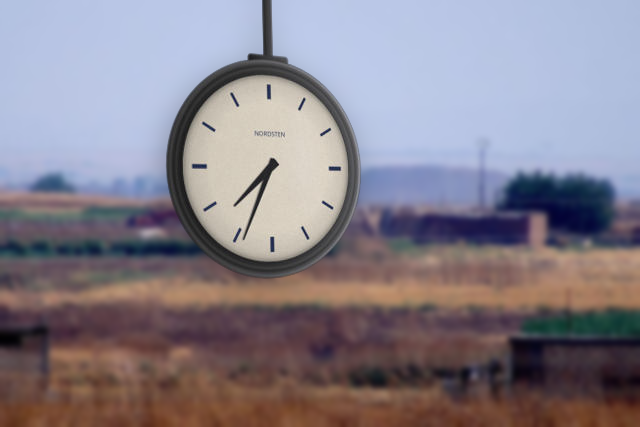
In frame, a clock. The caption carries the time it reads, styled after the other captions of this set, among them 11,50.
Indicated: 7,34
